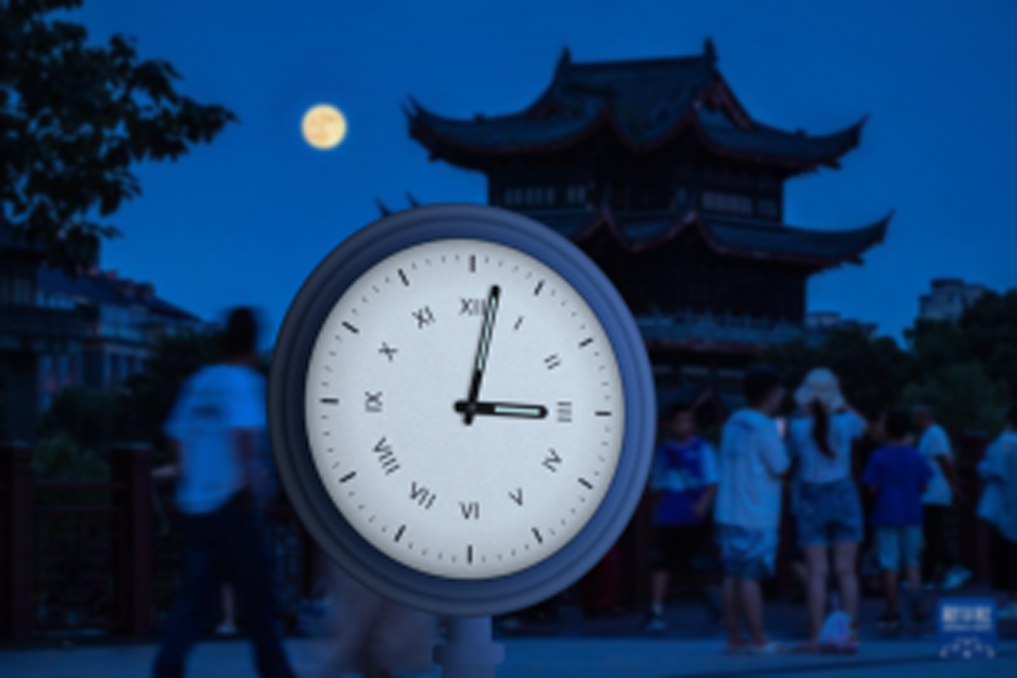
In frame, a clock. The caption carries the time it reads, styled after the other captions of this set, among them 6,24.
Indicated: 3,02
